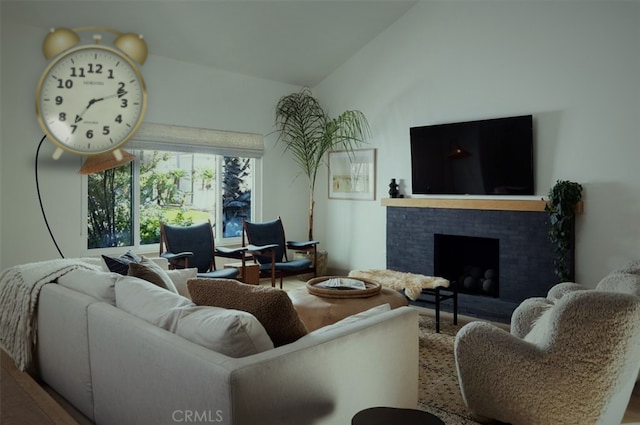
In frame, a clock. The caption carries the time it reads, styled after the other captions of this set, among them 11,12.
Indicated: 7,12
